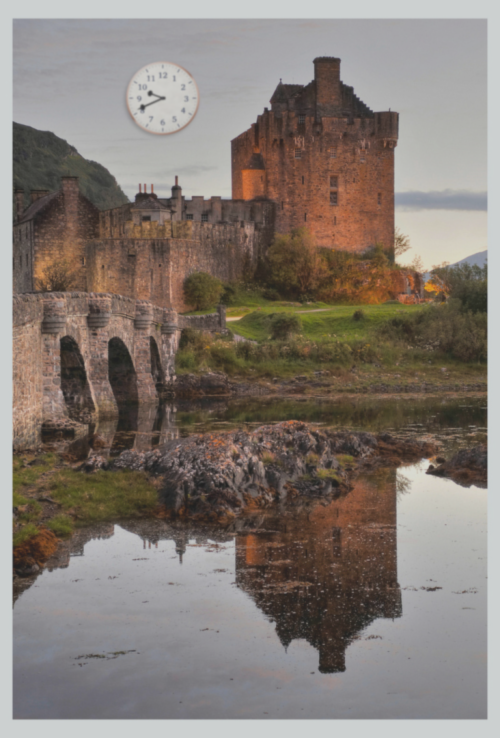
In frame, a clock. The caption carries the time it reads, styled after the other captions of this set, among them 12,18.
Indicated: 9,41
